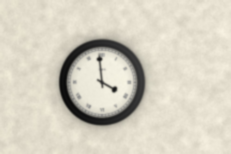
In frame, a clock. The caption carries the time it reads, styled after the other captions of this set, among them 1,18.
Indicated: 3,59
